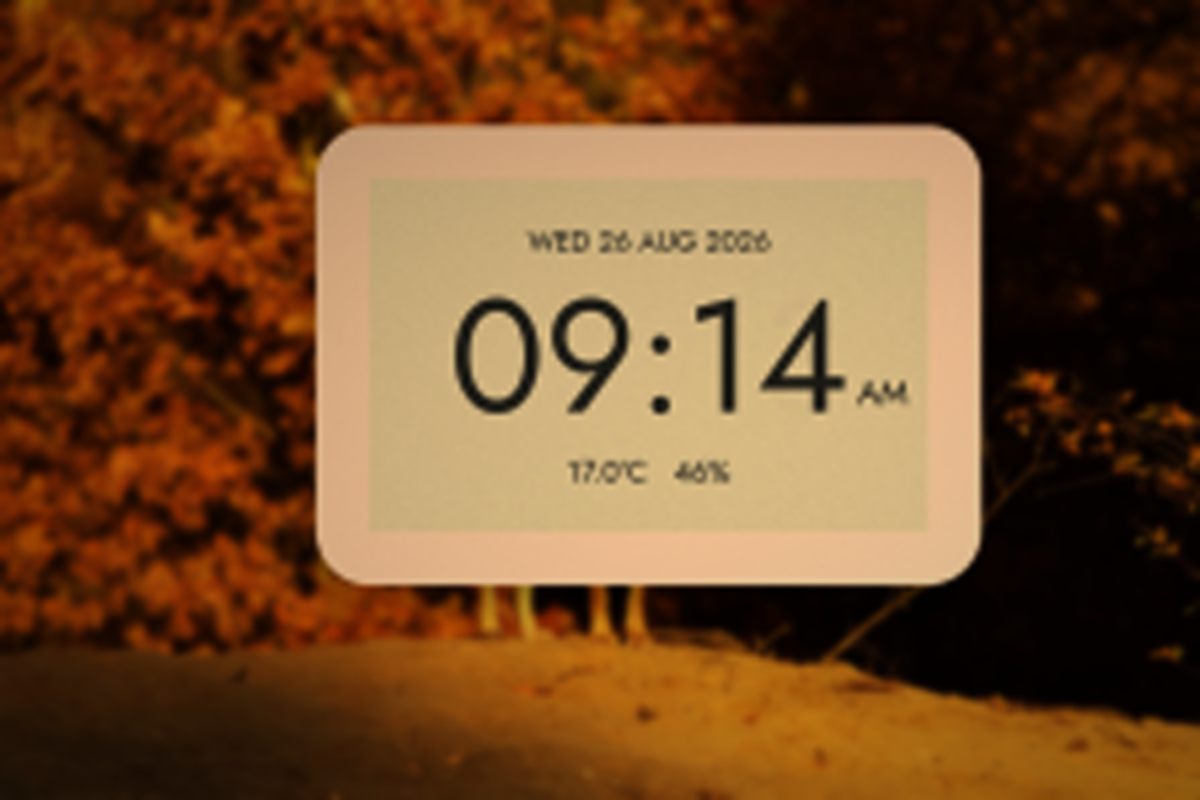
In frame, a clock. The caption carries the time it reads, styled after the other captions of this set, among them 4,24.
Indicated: 9,14
